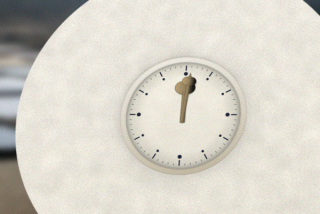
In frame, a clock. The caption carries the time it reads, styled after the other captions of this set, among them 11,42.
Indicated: 12,01
